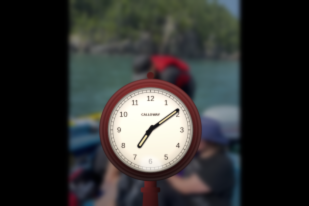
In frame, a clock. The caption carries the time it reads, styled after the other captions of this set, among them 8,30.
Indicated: 7,09
